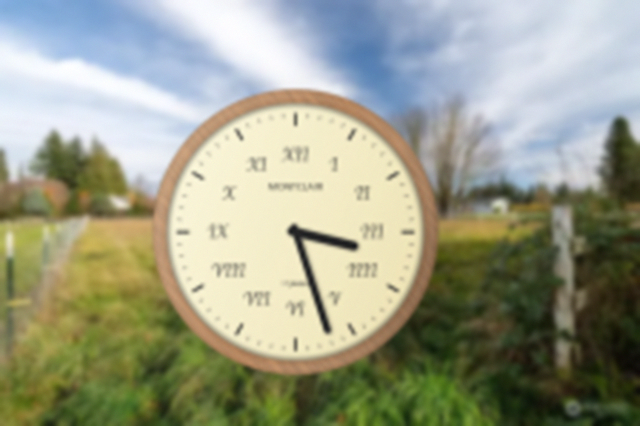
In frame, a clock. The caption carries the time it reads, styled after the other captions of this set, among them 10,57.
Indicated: 3,27
